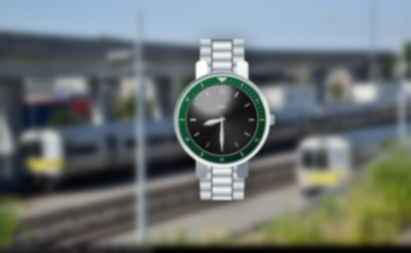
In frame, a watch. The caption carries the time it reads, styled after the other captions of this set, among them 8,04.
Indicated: 8,30
